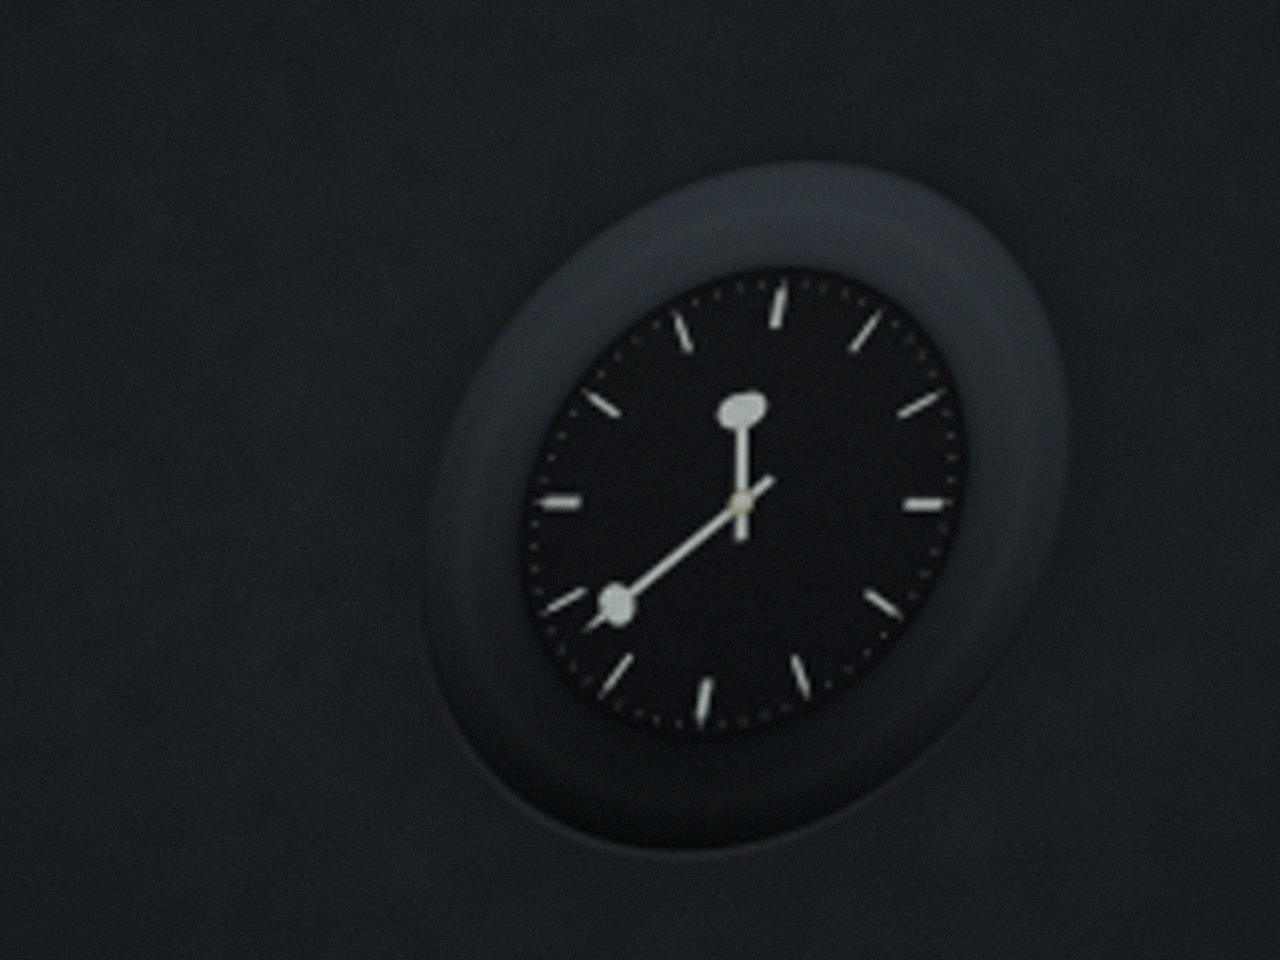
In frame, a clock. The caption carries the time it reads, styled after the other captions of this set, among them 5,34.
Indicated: 11,38
